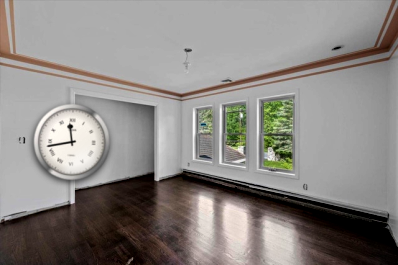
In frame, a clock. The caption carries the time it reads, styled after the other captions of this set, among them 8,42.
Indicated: 11,43
